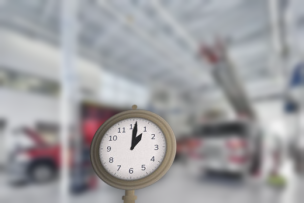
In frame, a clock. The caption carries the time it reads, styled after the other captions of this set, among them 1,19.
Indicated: 1,01
